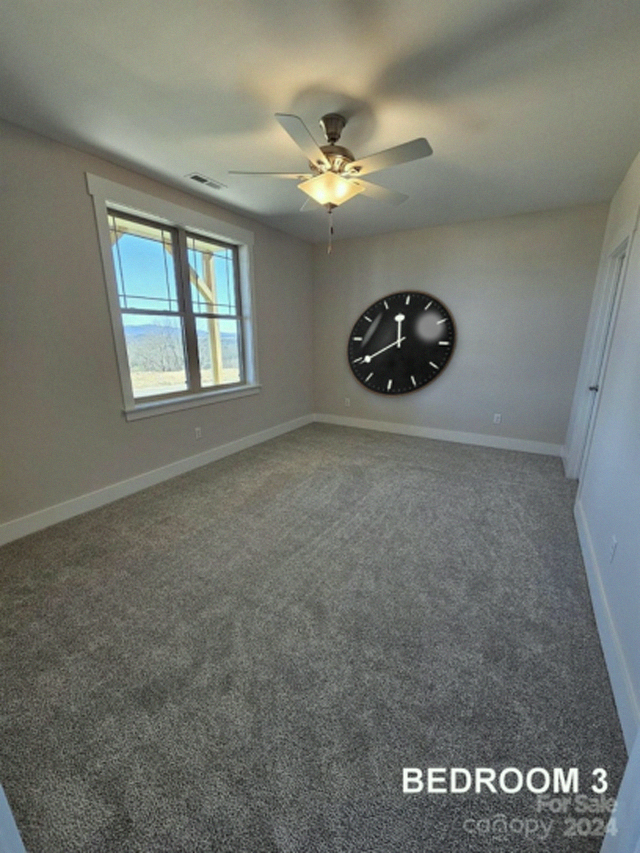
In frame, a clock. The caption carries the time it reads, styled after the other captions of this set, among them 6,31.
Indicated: 11,39
